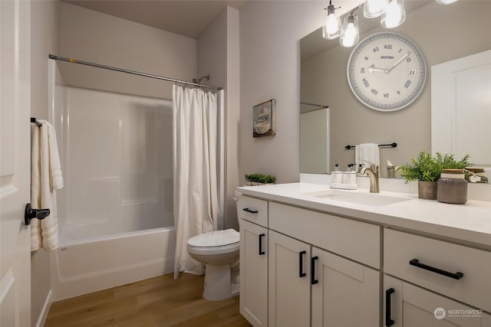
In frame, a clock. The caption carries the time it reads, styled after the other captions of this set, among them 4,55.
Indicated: 9,08
